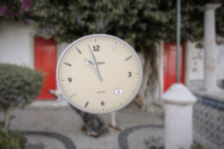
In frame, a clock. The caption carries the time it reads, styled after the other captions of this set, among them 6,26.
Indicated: 10,58
